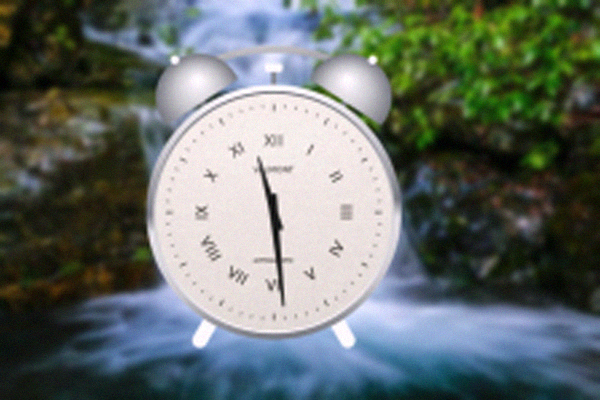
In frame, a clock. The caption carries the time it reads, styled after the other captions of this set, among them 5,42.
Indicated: 11,29
